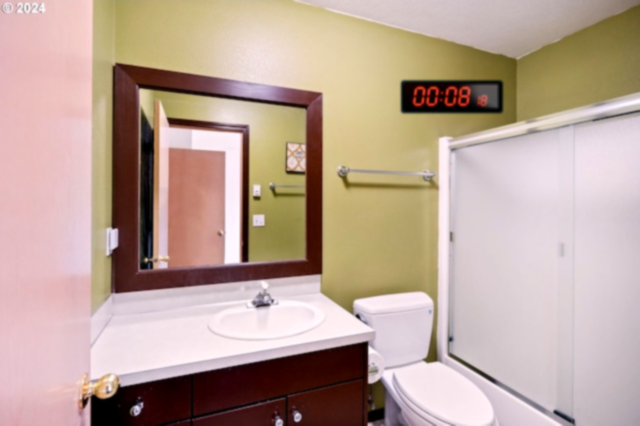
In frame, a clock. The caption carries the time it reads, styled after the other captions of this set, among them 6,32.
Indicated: 0,08
